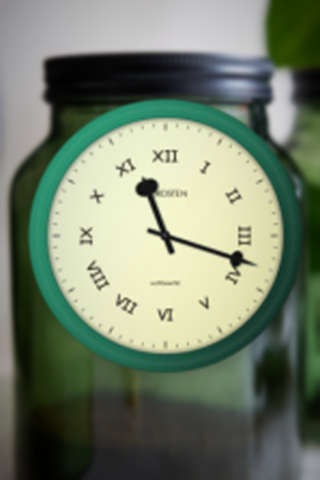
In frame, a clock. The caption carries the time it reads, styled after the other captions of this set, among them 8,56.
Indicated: 11,18
